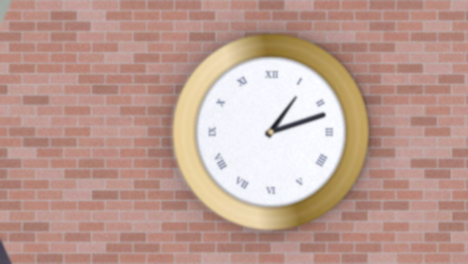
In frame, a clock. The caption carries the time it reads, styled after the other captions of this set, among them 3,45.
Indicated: 1,12
